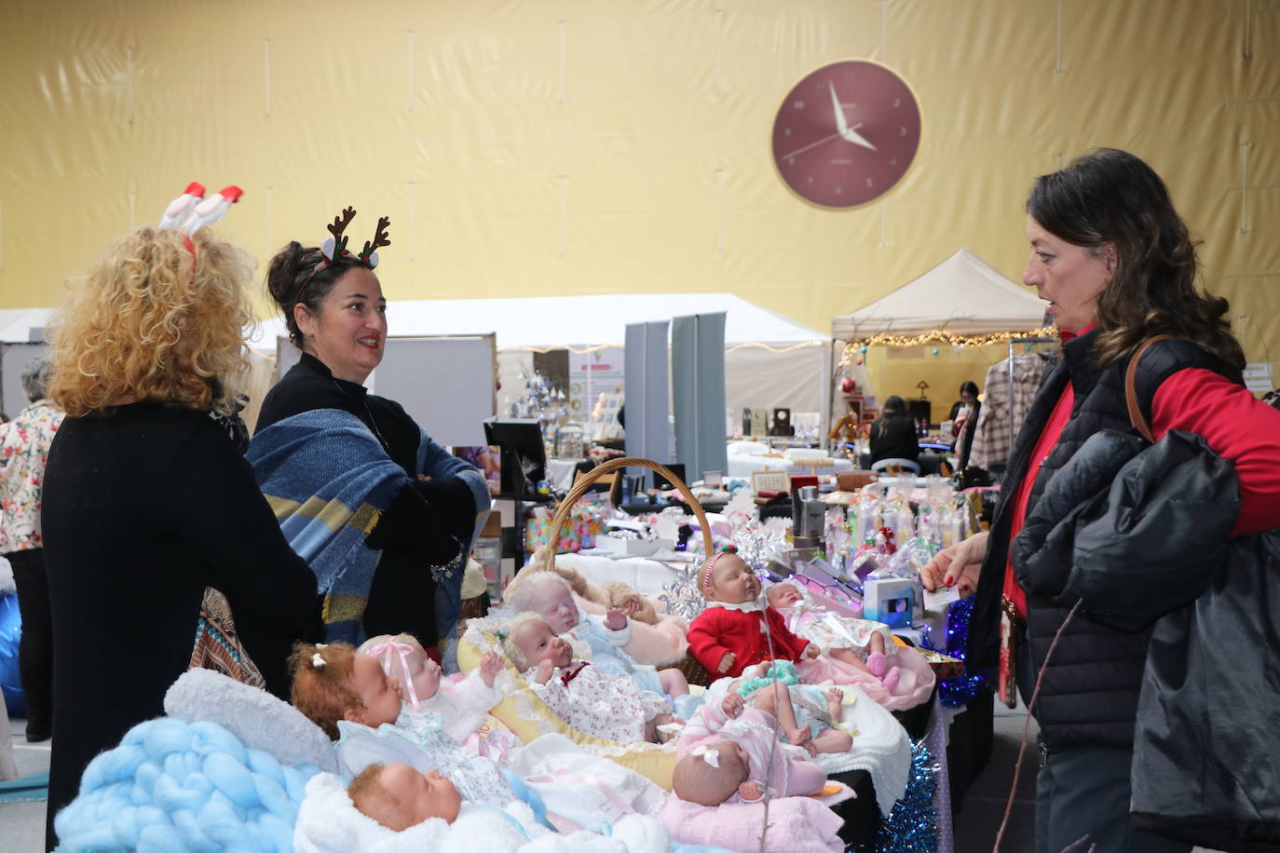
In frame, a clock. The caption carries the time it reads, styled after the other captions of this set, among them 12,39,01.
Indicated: 3,56,41
